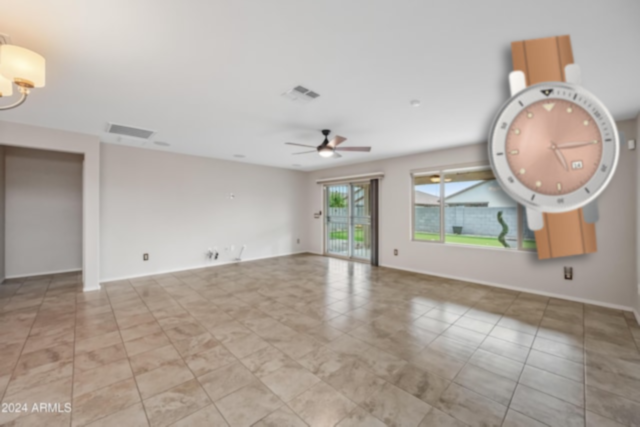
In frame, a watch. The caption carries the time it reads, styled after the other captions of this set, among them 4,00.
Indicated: 5,15
